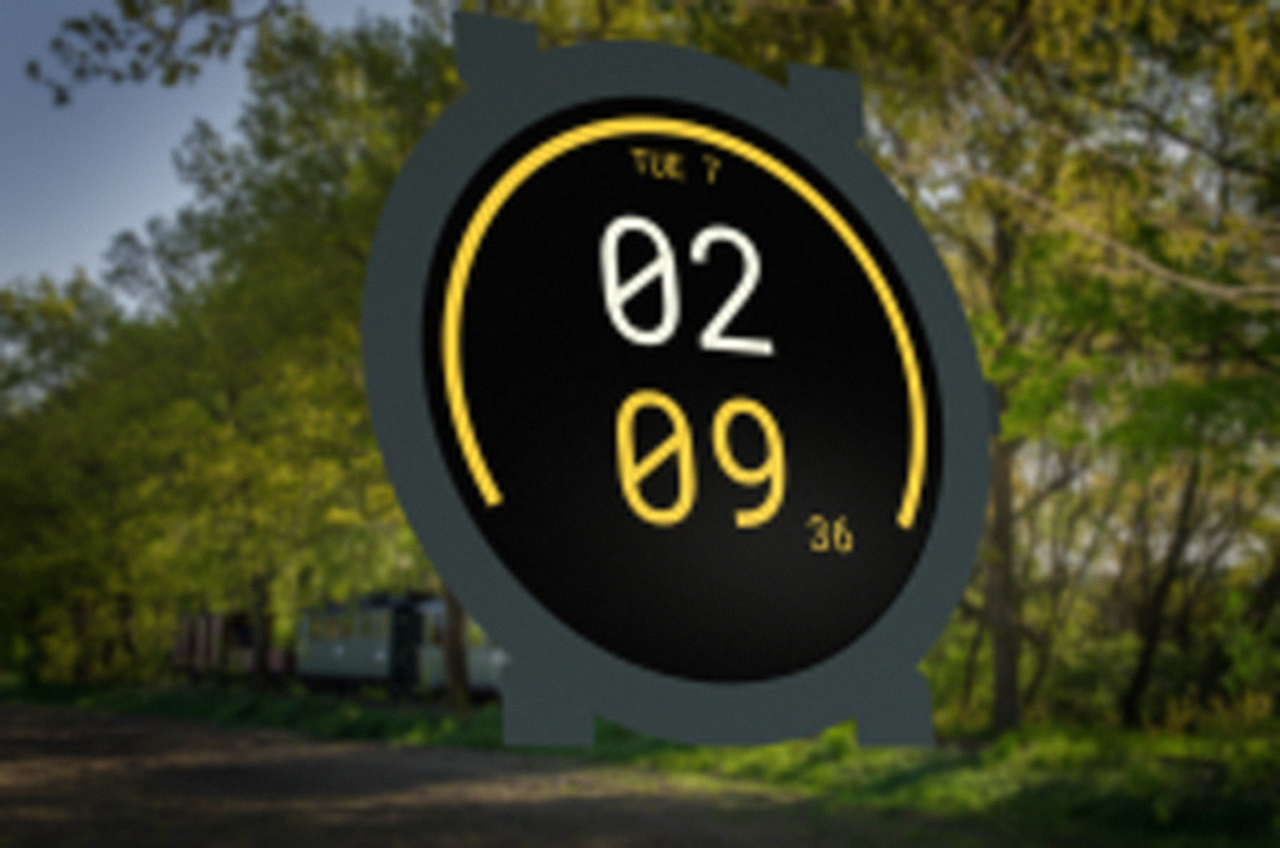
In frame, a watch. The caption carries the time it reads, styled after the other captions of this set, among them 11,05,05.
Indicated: 2,09,36
